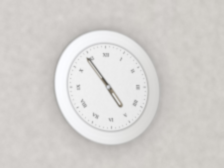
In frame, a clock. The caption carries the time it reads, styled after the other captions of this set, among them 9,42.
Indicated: 4,54
